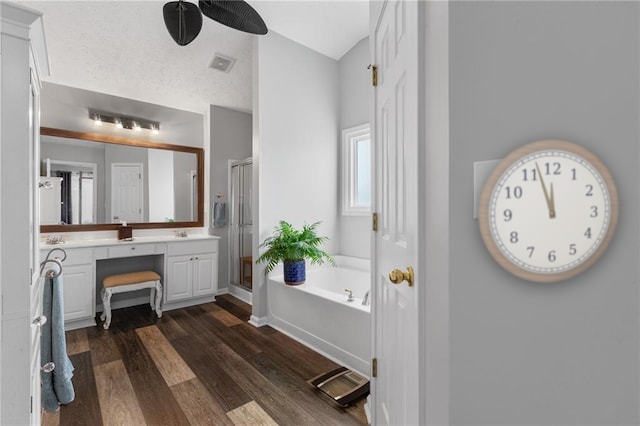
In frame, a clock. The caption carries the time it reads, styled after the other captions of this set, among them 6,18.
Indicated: 11,57
